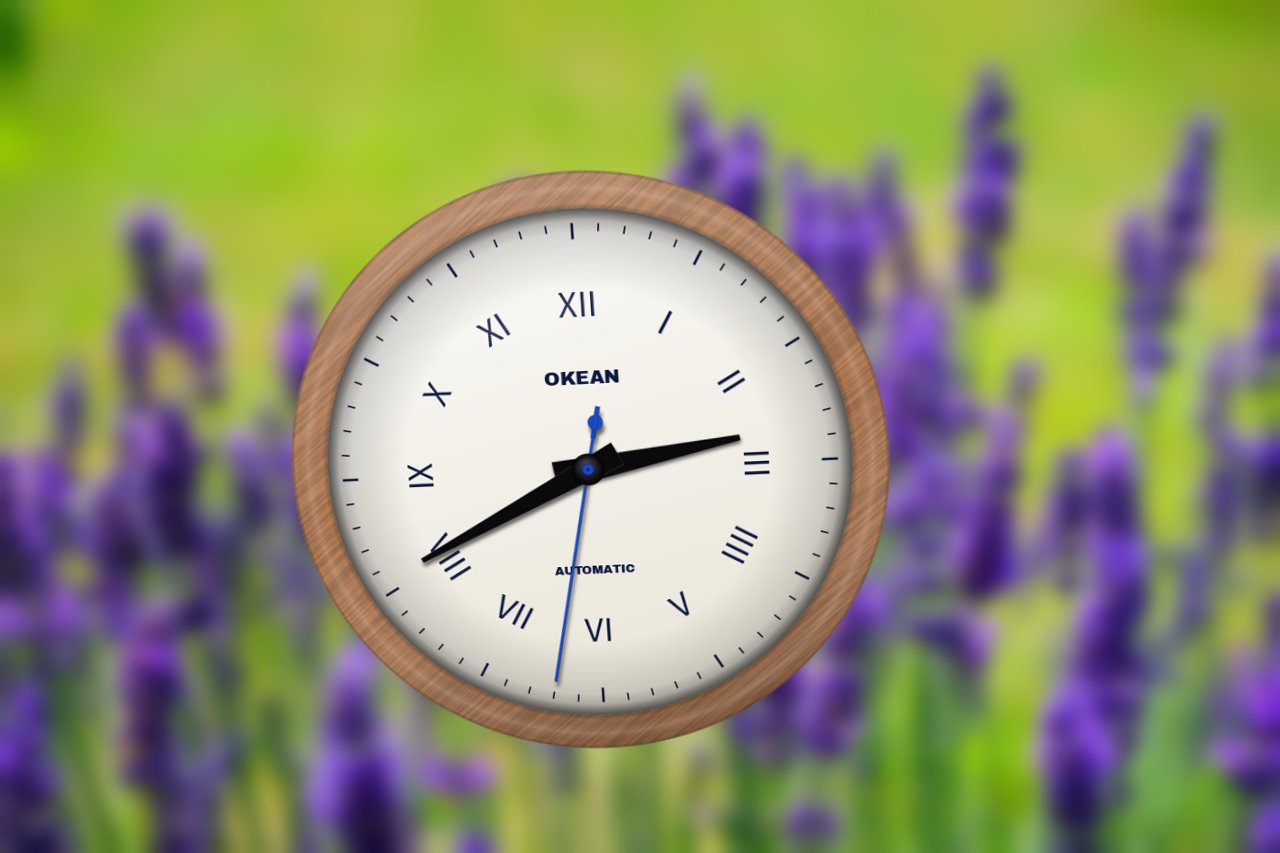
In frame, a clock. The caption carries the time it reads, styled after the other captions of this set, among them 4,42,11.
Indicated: 2,40,32
